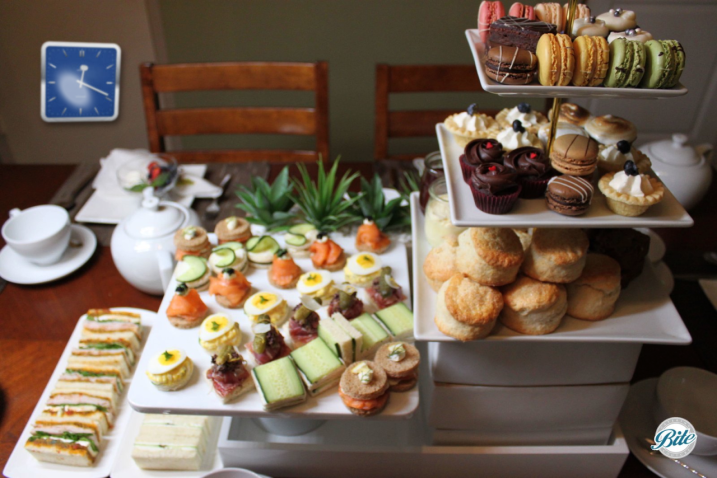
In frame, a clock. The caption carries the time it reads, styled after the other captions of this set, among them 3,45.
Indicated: 12,19
